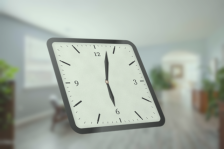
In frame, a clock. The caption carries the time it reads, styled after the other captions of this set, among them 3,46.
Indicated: 6,03
